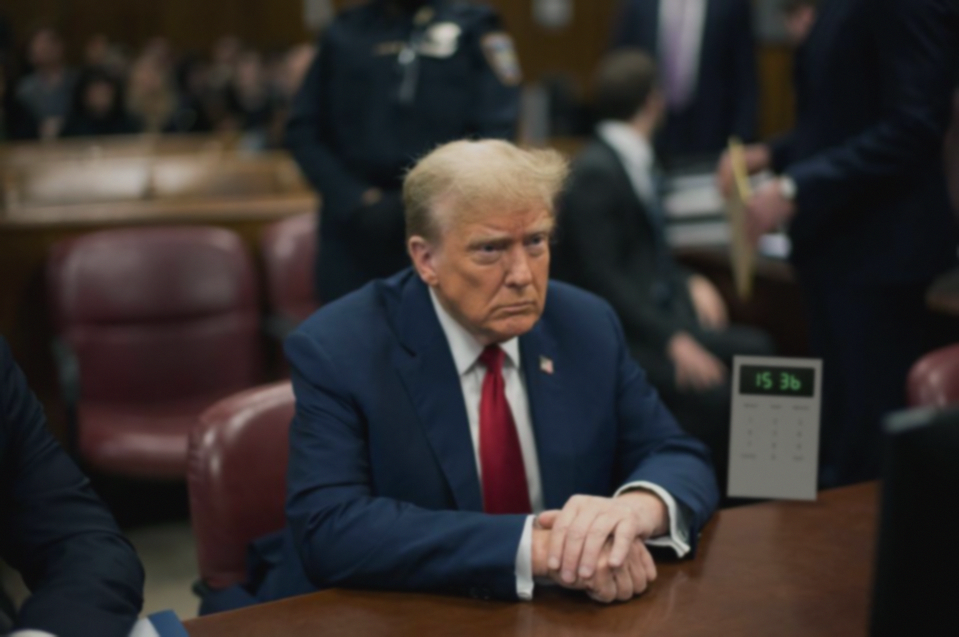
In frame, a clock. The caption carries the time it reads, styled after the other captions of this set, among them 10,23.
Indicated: 15,36
